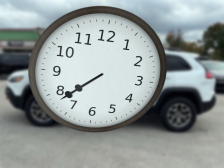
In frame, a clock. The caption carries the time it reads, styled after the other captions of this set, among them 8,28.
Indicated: 7,38
